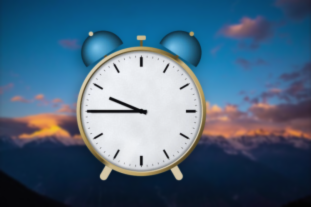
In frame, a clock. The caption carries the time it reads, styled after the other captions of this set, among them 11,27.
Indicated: 9,45
